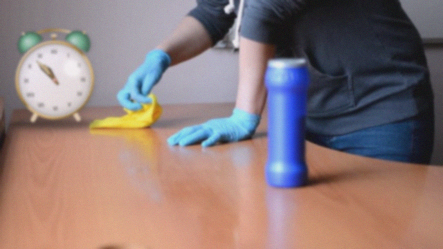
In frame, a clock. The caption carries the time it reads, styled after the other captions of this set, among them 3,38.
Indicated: 10,53
